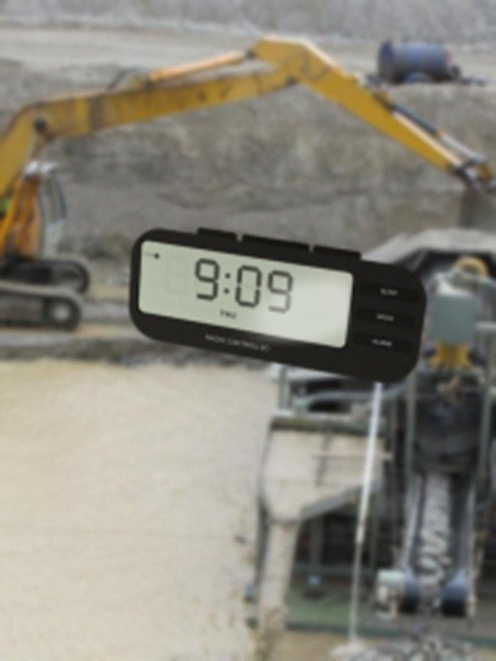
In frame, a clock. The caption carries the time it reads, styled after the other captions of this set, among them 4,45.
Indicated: 9,09
